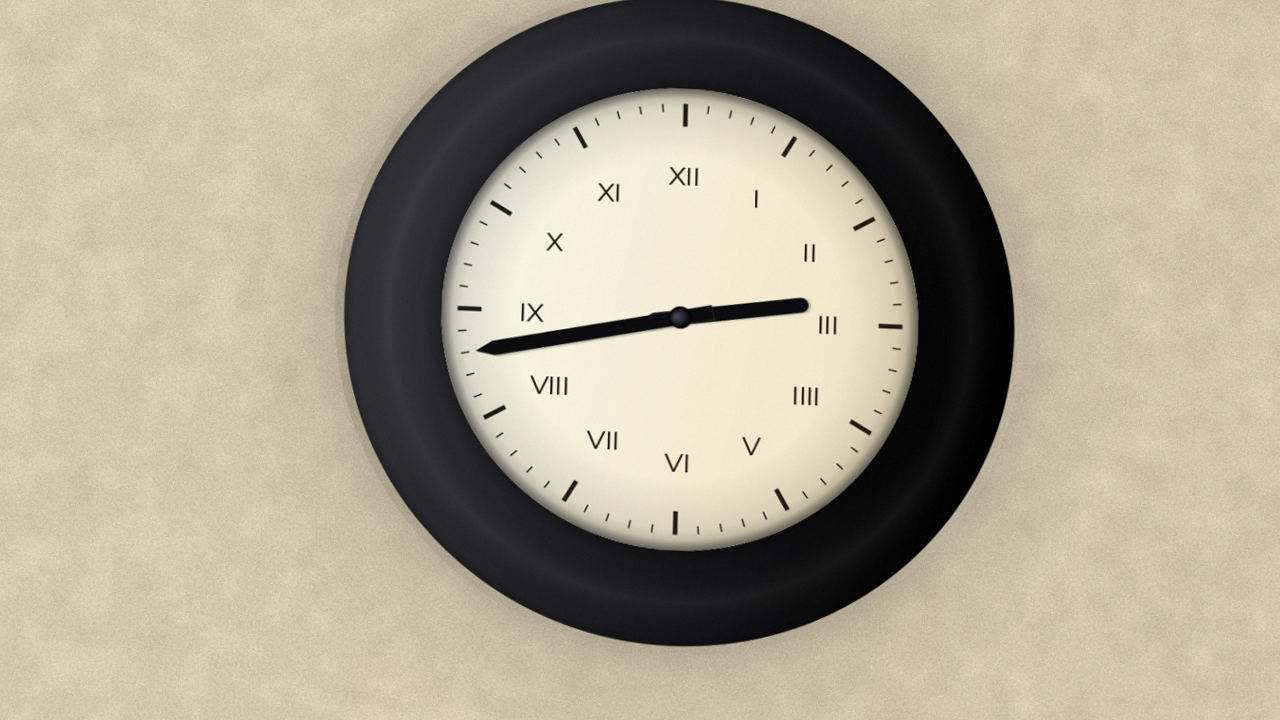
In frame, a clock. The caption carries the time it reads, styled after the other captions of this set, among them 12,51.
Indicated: 2,43
